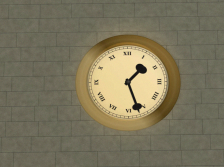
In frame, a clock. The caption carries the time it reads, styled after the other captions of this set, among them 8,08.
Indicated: 1,27
